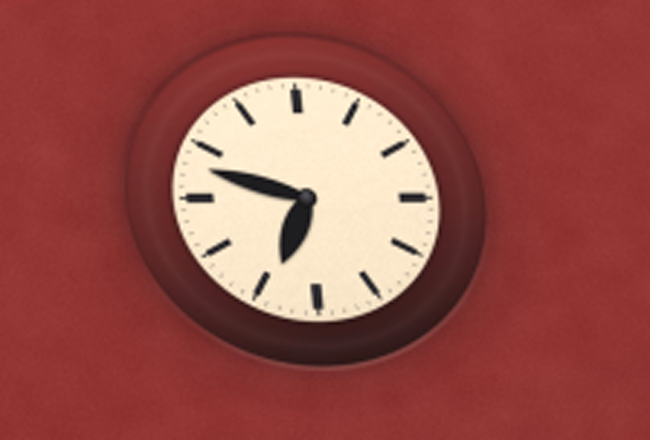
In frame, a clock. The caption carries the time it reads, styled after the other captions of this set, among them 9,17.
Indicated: 6,48
